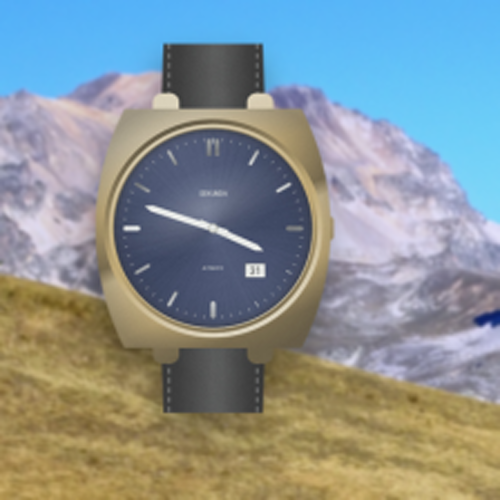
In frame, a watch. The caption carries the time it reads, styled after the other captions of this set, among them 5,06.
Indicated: 3,48
